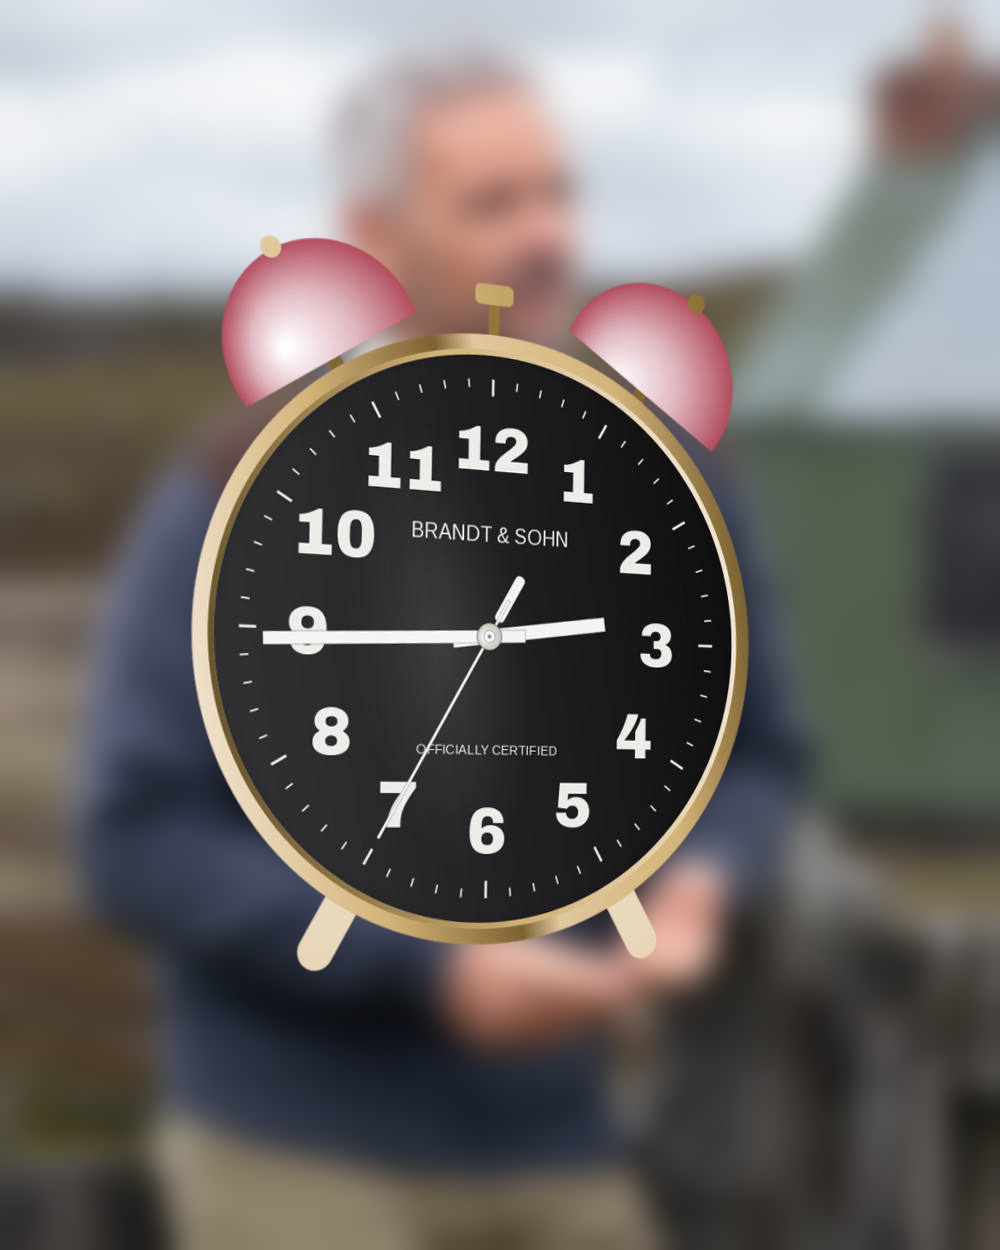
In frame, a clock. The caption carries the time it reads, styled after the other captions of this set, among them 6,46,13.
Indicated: 2,44,35
